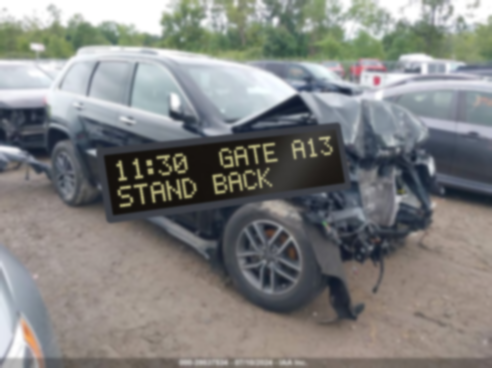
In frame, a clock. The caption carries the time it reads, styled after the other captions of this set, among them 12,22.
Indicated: 11,30
